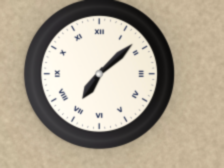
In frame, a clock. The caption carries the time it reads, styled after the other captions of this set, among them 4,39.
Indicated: 7,08
